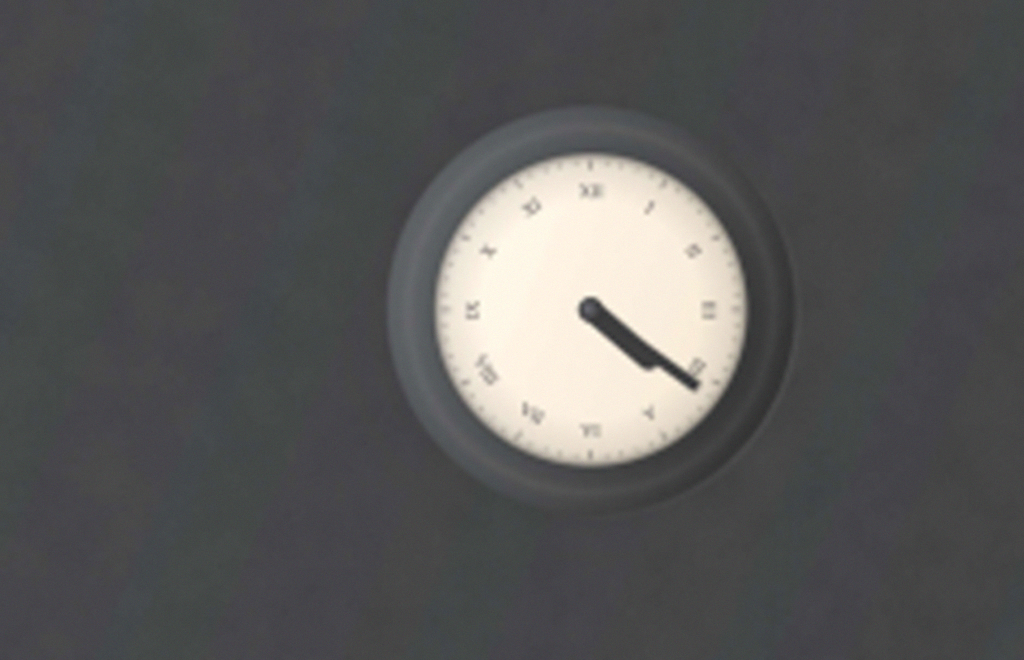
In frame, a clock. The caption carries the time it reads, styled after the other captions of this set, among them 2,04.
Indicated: 4,21
